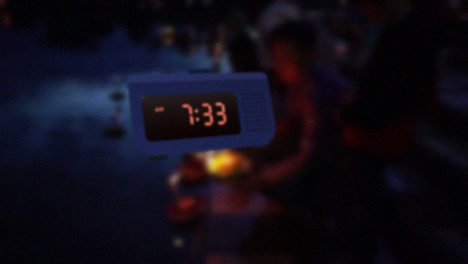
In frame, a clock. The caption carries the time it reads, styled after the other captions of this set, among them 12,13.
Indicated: 7,33
